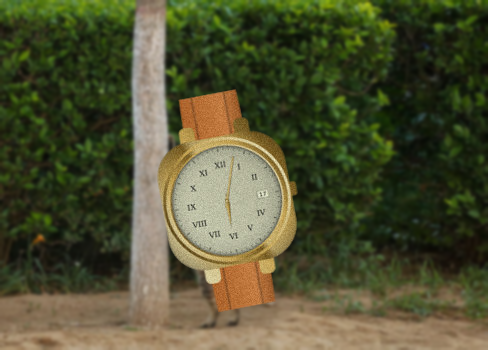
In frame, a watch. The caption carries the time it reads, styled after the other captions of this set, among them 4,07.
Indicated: 6,03
